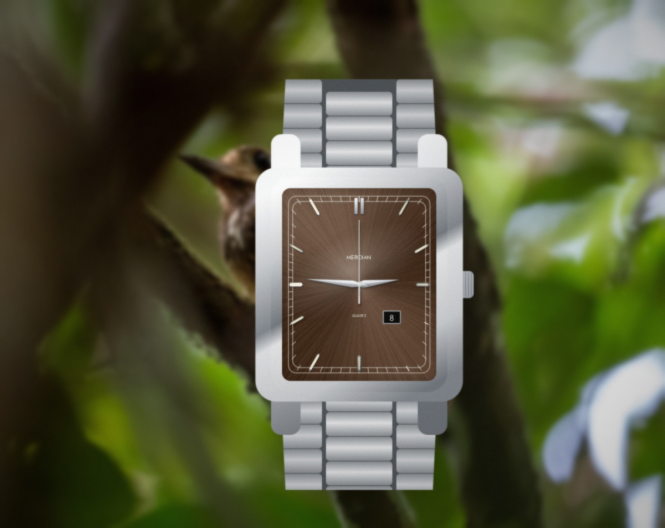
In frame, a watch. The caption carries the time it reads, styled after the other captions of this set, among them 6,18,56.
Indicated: 2,46,00
